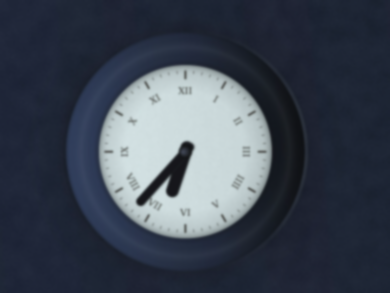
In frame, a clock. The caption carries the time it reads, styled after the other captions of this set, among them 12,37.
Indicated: 6,37
